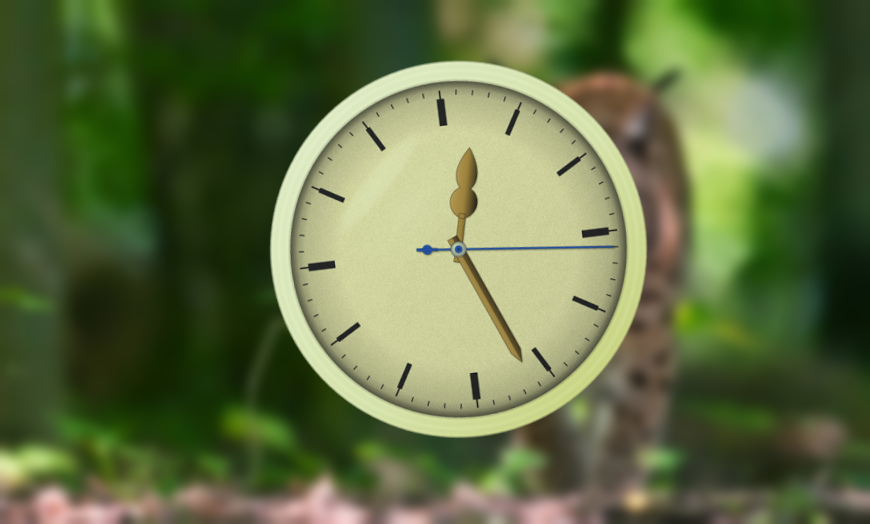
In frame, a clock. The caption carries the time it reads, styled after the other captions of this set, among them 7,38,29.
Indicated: 12,26,16
